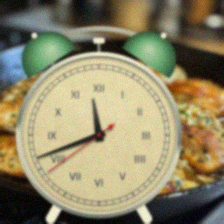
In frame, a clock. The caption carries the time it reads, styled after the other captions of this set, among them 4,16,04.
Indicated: 11,41,39
